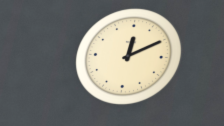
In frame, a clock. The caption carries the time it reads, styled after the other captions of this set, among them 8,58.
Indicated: 12,10
